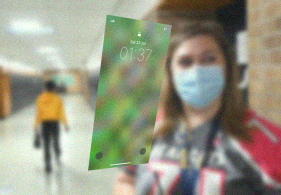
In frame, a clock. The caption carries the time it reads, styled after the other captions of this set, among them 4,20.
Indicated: 1,37
